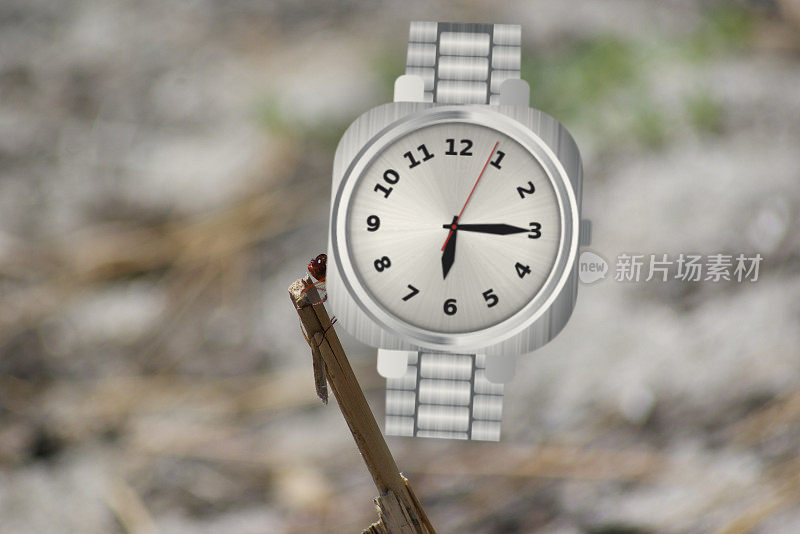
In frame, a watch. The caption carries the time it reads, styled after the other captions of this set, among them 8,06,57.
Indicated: 6,15,04
